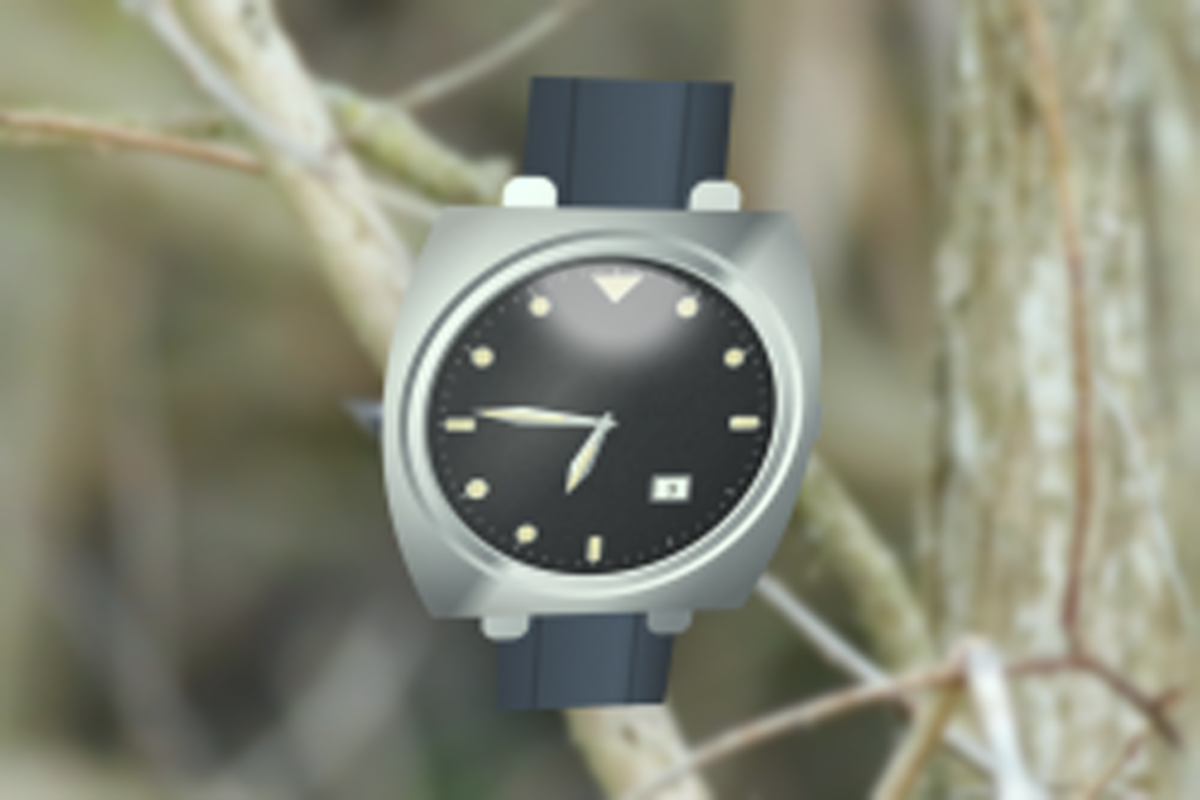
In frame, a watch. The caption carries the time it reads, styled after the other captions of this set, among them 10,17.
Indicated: 6,46
